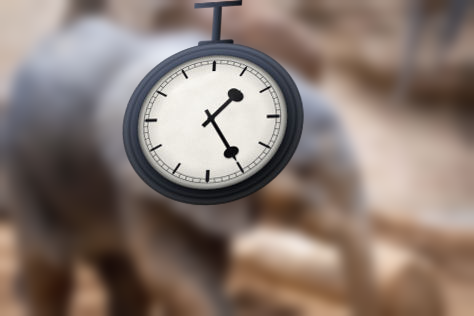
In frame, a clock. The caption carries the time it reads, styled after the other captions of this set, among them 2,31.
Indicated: 1,25
